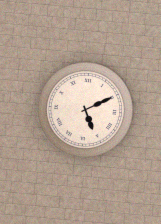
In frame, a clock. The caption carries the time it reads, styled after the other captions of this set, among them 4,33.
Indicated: 5,10
